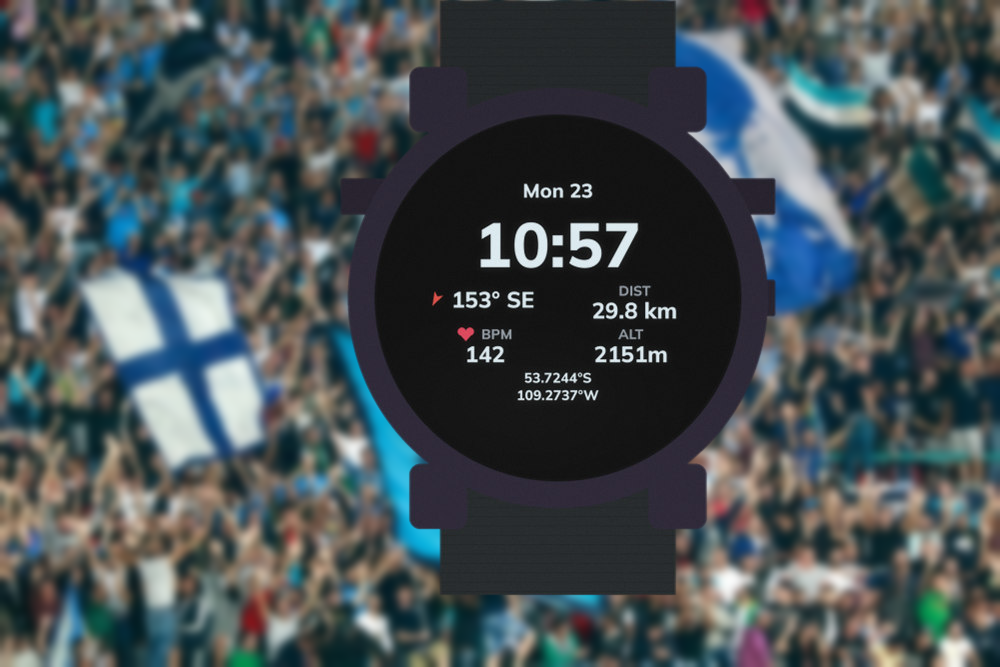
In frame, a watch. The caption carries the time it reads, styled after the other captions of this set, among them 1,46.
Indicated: 10,57
